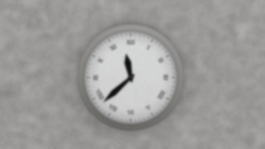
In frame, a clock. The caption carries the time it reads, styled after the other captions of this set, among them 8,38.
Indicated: 11,38
